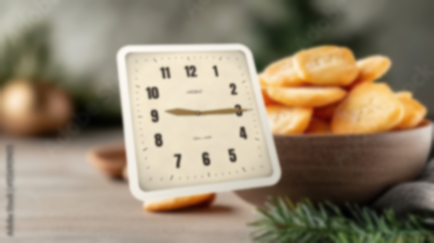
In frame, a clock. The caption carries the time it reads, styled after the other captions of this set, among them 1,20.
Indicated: 9,15
